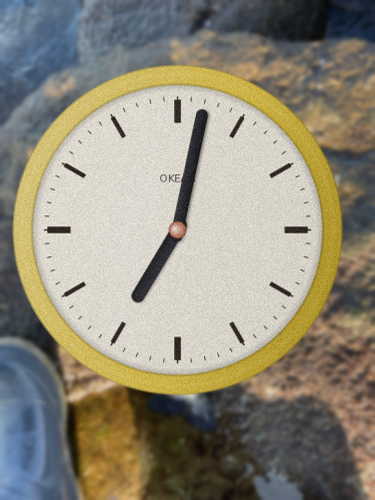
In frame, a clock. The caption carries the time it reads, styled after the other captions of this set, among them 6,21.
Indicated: 7,02
